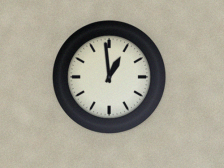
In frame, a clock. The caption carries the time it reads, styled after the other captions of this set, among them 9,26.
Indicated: 12,59
